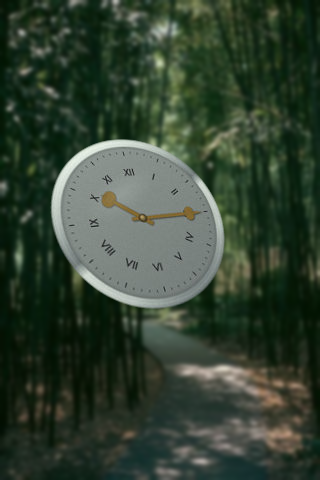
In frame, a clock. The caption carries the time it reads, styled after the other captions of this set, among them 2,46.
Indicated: 10,15
